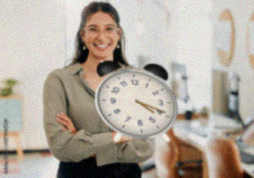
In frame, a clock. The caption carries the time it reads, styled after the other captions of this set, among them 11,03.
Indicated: 4,19
